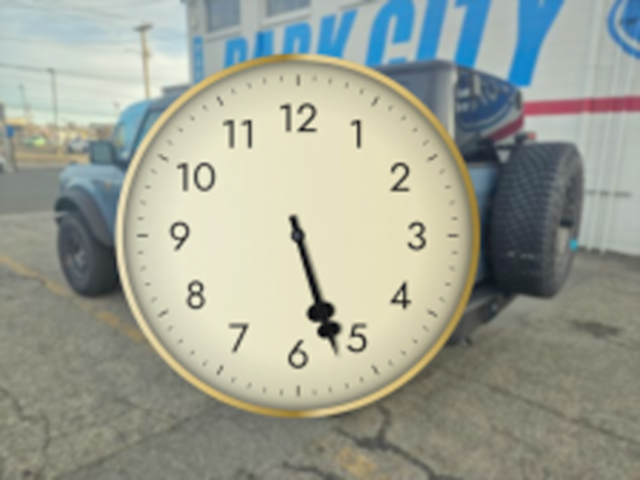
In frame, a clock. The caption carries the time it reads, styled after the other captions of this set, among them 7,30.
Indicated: 5,27
